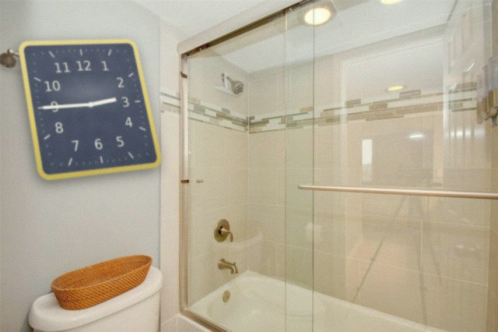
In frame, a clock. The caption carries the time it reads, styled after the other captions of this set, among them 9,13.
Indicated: 2,45
